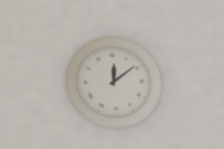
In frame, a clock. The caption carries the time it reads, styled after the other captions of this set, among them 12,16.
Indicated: 12,09
